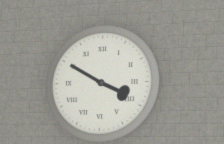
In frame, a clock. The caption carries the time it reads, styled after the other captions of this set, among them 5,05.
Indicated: 3,50
